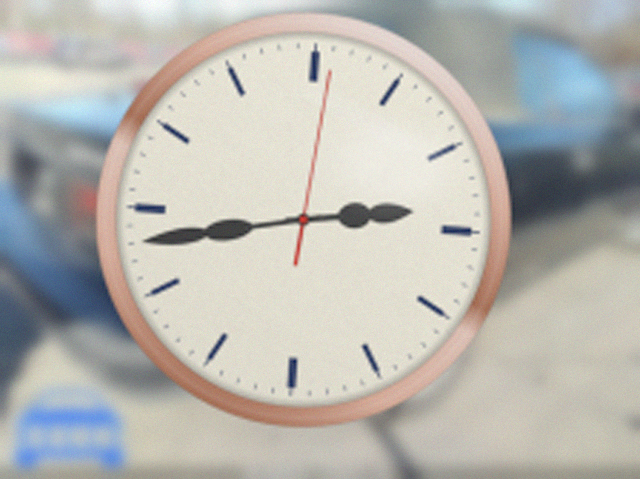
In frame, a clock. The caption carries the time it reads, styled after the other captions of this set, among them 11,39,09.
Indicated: 2,43,01
